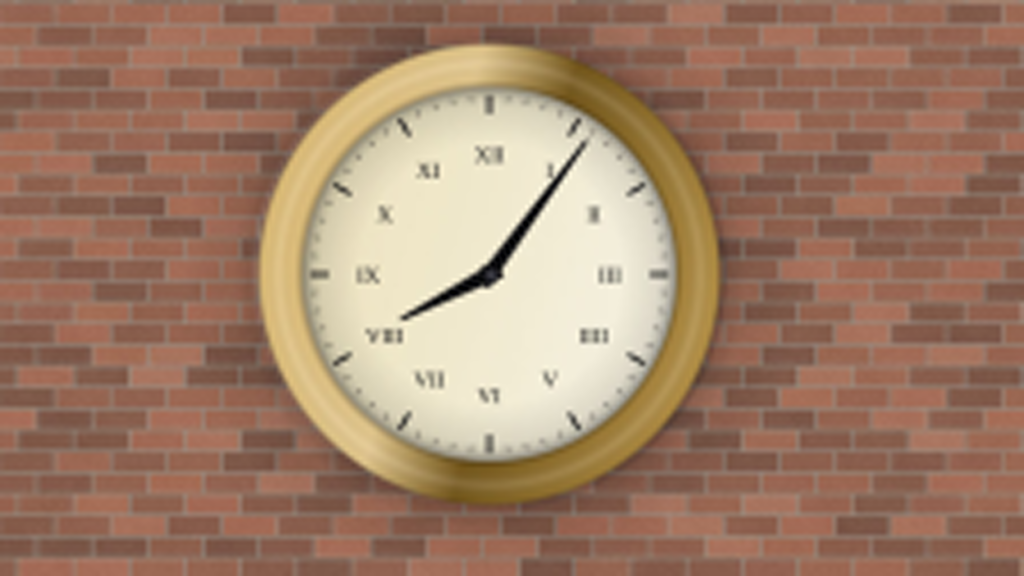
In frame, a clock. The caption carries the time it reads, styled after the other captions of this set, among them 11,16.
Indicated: 8,06
